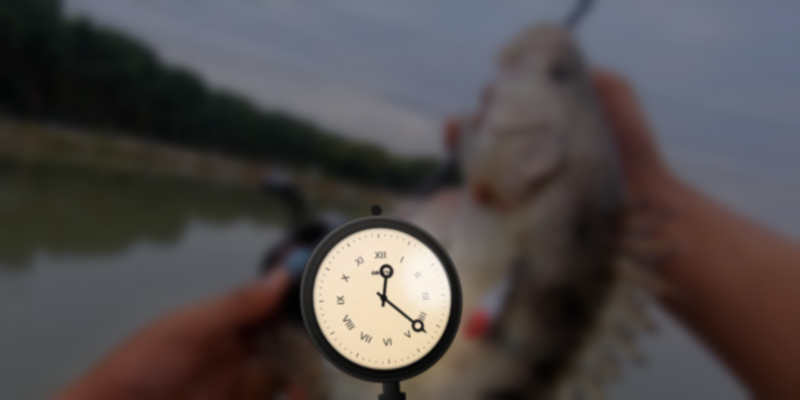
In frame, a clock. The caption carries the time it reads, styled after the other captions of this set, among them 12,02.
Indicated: 12,22
